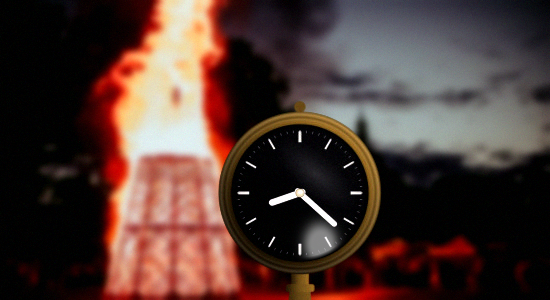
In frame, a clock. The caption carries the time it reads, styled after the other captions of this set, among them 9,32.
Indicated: 8,22
